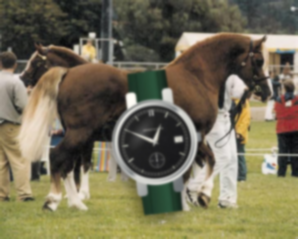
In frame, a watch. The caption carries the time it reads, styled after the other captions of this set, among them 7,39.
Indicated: 12,50
